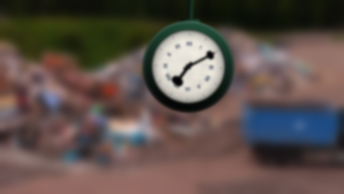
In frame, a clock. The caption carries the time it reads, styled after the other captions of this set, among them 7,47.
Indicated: 7,10
